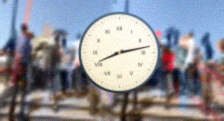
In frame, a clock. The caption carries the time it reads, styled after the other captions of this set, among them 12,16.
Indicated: 8,13
